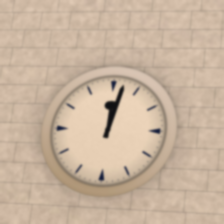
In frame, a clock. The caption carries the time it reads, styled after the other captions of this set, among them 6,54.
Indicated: 12,02
